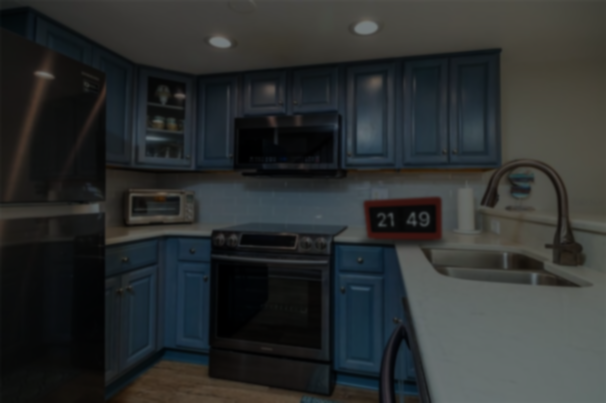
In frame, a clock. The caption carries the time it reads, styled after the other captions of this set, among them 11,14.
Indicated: 21,49
